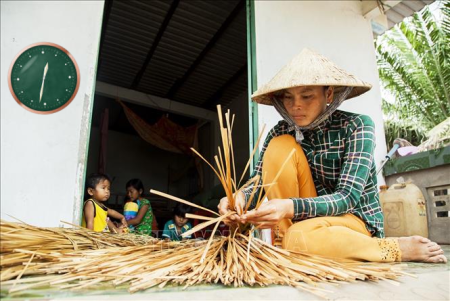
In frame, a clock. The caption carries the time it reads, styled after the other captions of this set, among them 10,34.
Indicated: 12,32
